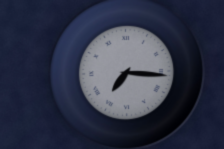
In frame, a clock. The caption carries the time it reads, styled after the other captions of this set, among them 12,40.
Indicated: 7,16
